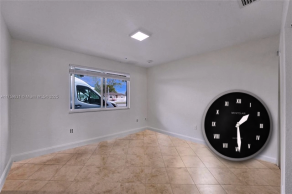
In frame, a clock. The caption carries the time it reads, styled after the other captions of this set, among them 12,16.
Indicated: 1,29
